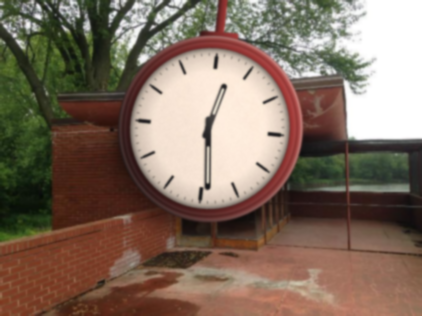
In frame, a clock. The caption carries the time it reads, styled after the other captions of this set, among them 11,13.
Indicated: 12,29
